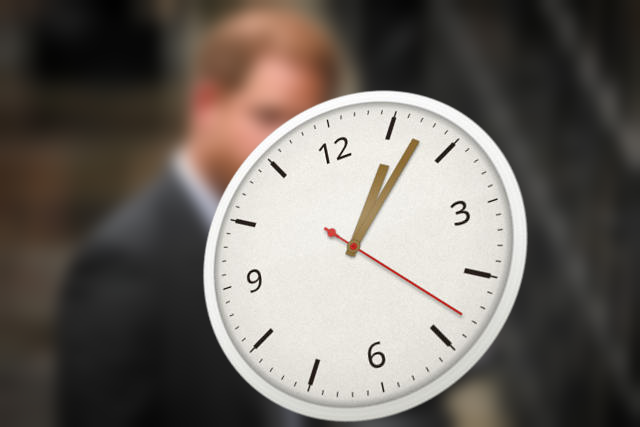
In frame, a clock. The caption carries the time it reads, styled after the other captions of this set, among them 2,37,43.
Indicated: 1,07,23
